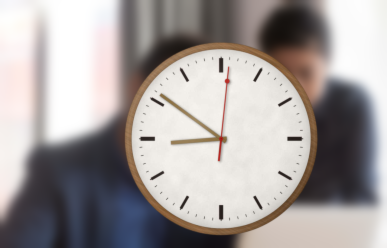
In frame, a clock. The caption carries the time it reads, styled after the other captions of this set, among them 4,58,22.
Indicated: 8,51,01
